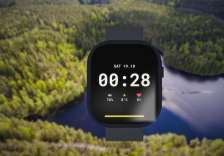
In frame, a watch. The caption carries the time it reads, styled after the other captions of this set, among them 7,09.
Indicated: 0,28
